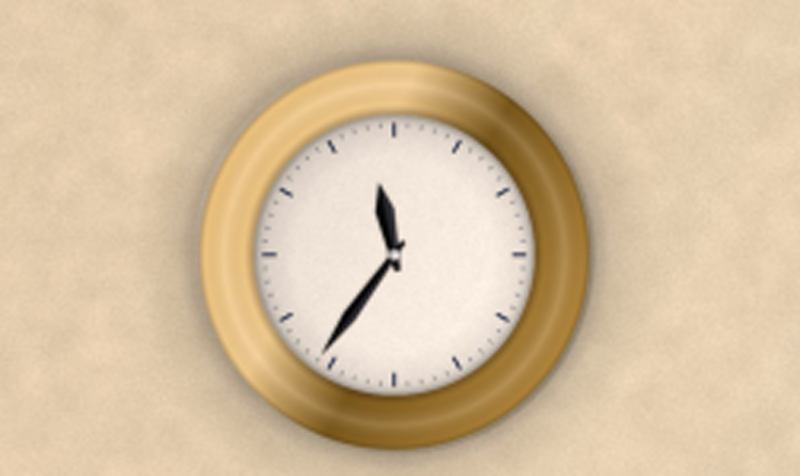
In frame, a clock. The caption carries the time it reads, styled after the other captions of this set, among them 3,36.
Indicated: 11,36
